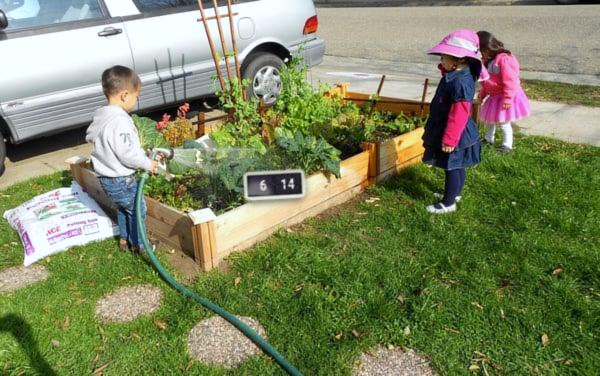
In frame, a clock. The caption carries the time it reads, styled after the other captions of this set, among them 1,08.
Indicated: 6,14
